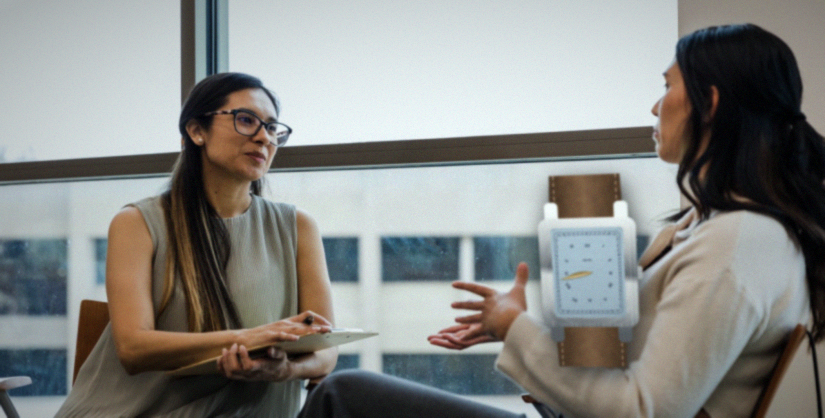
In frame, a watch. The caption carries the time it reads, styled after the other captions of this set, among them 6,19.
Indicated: 8,43
